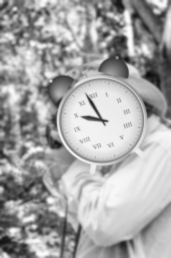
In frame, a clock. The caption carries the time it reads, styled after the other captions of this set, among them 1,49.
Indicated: 9,58
